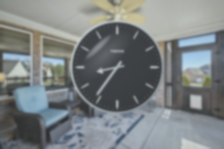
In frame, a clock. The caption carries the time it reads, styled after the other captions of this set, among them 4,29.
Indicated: 8,36
